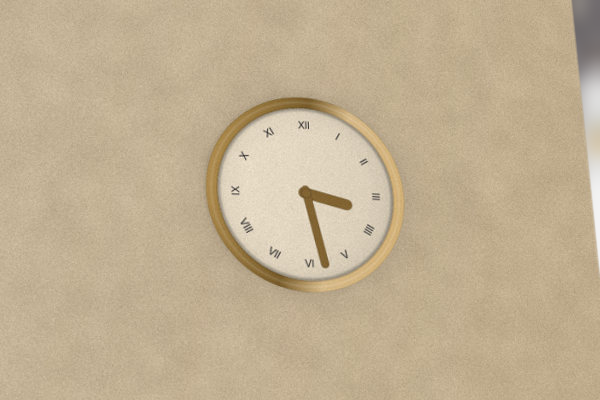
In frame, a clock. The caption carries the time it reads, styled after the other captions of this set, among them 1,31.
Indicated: 3,28
